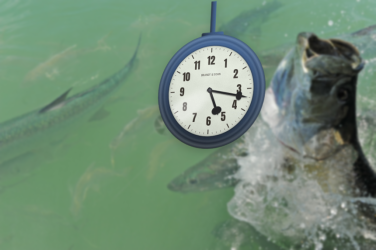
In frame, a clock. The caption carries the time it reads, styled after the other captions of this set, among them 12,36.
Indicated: 5,17
